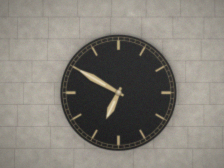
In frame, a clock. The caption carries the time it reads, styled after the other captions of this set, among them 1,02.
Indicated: 6,50
